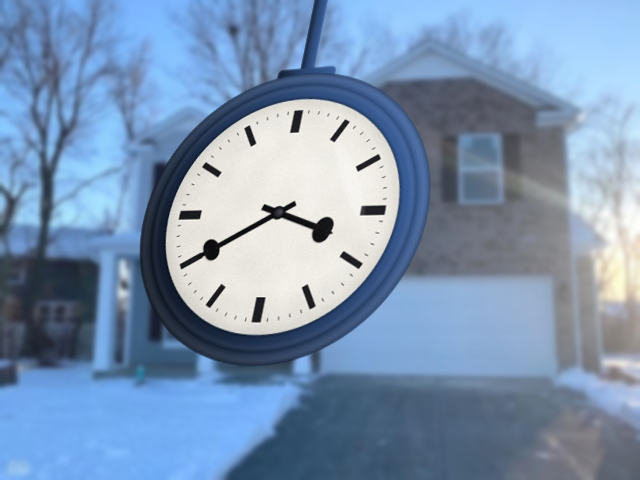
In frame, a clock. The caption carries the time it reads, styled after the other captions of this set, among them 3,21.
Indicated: 3,40
